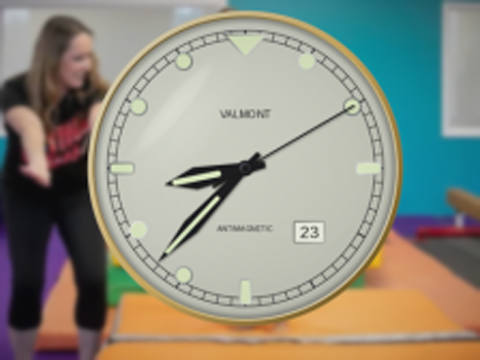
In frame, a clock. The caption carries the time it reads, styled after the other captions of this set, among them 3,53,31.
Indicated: 8,37,10
